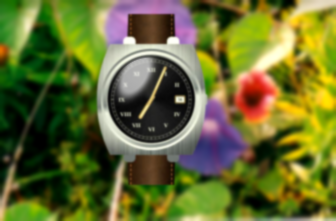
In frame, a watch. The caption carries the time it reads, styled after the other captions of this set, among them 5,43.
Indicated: 7,04
